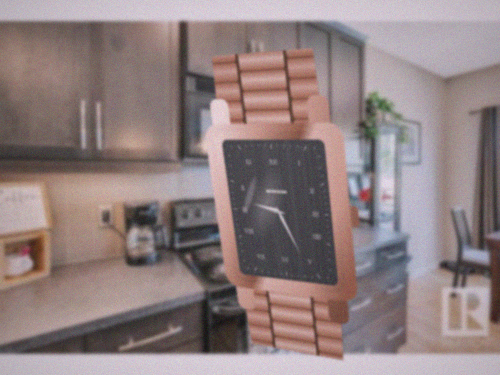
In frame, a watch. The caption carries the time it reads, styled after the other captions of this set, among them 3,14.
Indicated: 9,26
